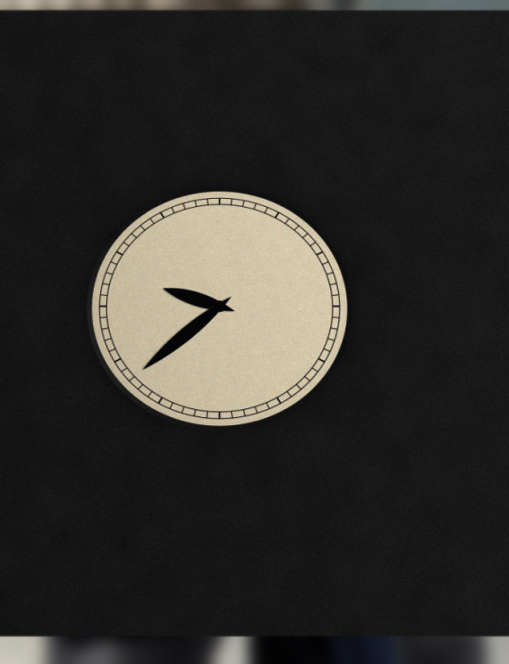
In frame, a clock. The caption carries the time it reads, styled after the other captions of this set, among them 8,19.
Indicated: 9,38
